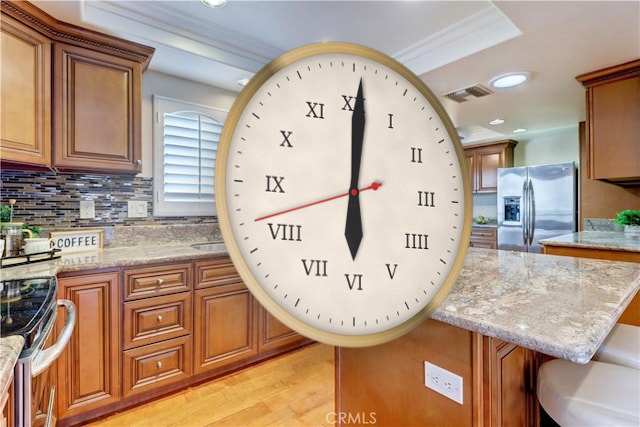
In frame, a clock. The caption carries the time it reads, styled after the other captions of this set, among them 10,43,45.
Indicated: 6,00,42
